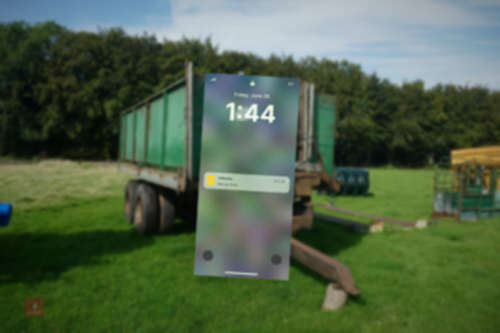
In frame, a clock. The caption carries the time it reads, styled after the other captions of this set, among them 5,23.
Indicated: 1,44
